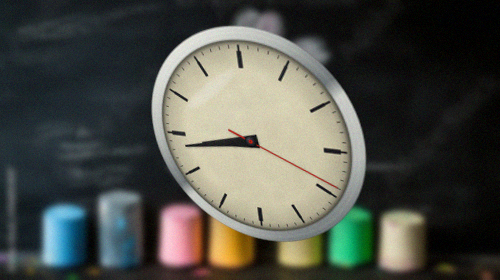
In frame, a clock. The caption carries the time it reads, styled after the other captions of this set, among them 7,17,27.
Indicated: 8,43,19
